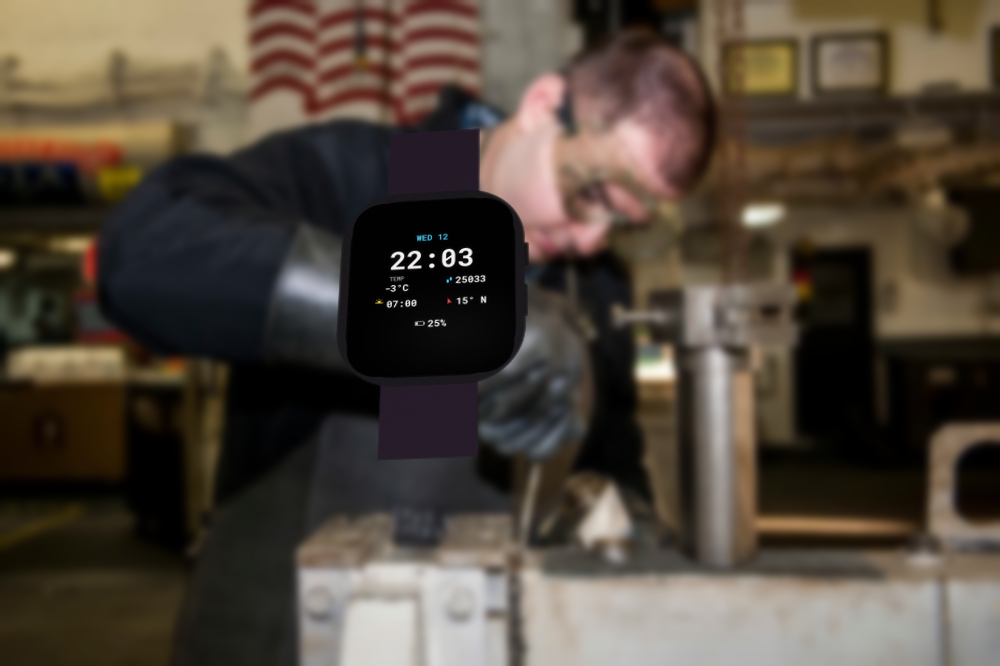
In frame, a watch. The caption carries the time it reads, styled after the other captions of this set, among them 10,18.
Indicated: 22,03
